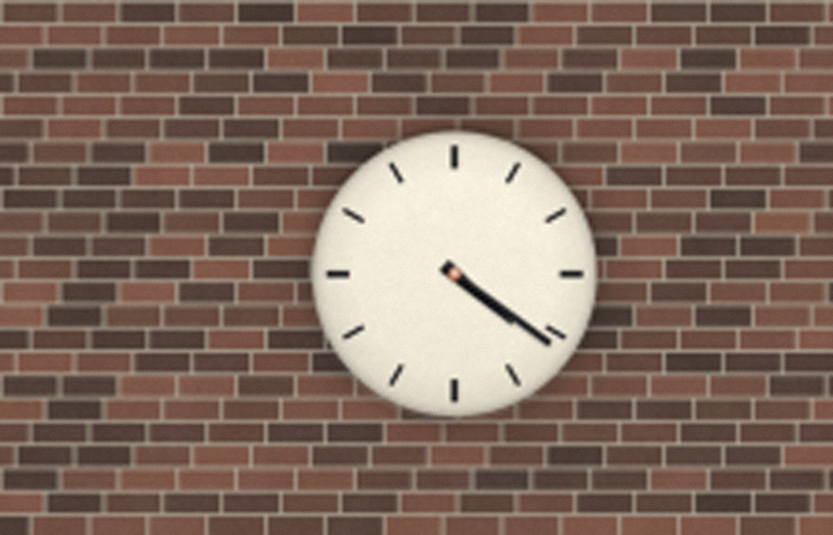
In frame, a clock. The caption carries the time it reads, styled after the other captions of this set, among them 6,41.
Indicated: 4,21
